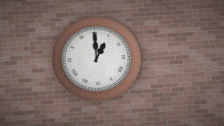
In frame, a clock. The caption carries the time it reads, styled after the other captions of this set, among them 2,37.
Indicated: 1,00
